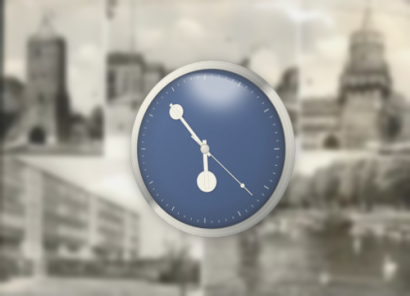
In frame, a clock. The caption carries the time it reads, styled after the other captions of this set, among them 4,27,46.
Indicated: 5,53,22
